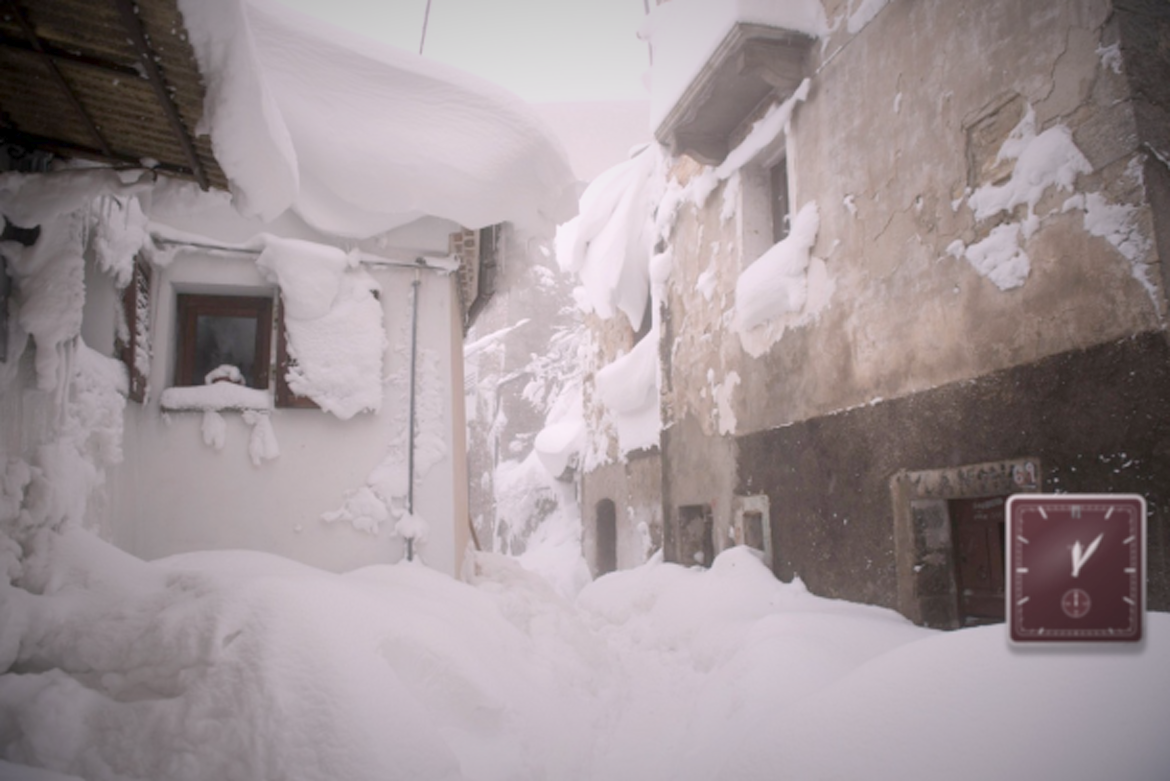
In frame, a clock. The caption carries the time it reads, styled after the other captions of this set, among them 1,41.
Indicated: 12,06
